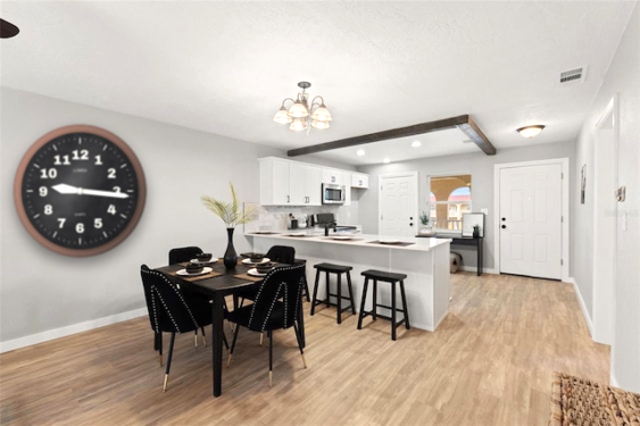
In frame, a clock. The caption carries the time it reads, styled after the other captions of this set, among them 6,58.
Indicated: 9,16
